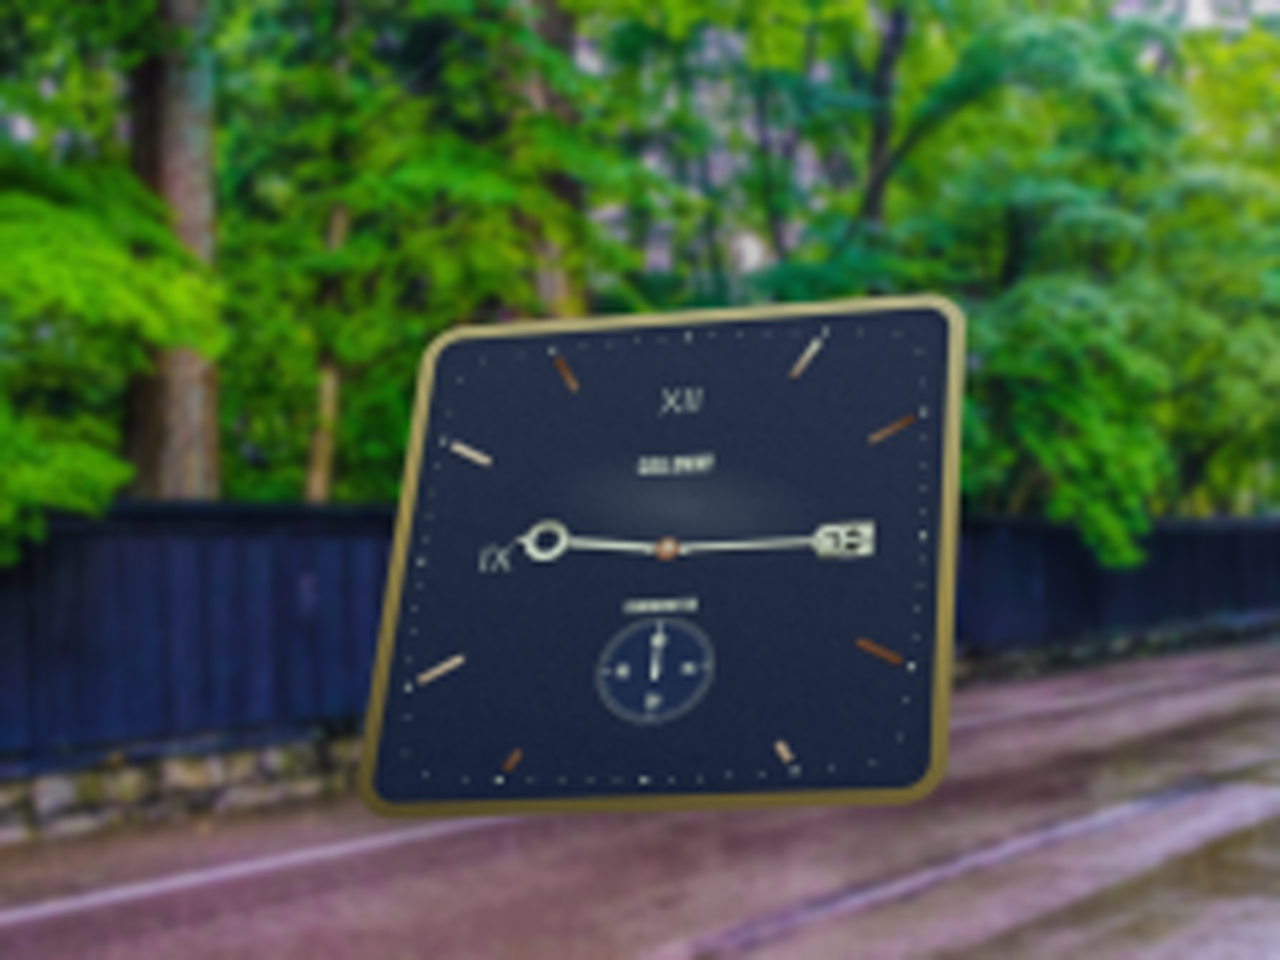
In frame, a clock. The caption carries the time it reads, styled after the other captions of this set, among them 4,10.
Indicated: 9,15
